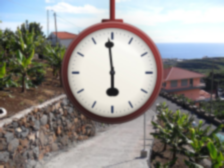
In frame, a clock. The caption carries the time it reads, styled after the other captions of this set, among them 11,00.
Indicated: 5,59
